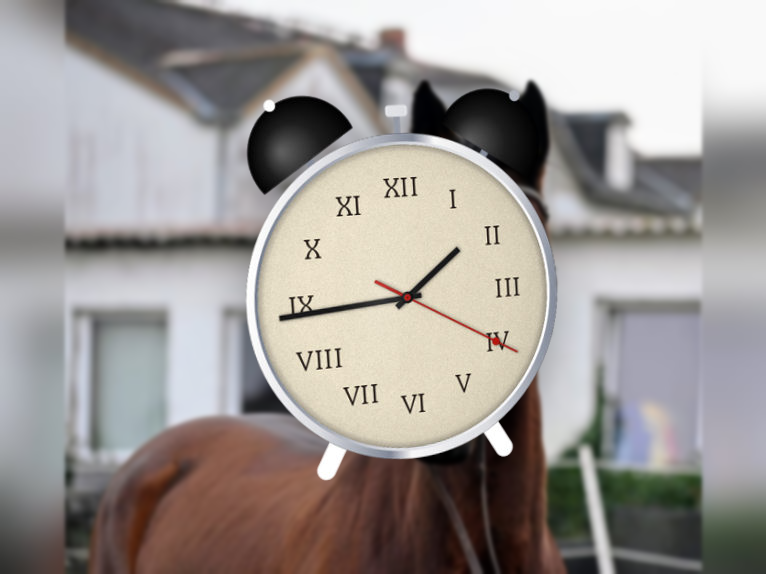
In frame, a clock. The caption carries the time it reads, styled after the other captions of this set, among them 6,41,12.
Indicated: 1,44,20
